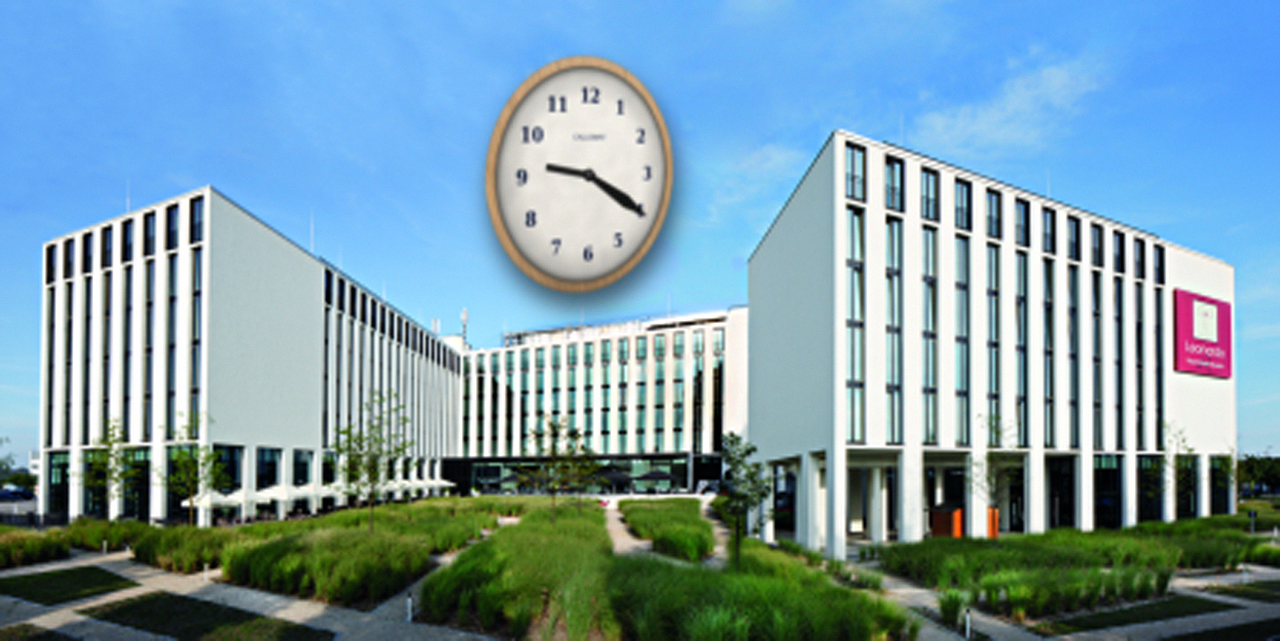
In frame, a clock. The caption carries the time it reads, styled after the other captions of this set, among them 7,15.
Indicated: 9,20
